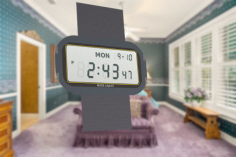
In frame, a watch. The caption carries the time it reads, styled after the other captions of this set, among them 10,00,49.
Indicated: 2,43,47
